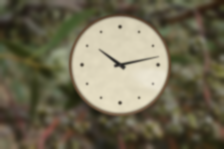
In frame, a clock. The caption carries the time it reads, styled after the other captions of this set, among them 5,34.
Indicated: 10,13
